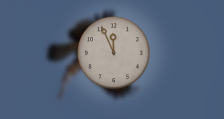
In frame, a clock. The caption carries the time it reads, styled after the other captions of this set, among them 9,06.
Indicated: 11,56
